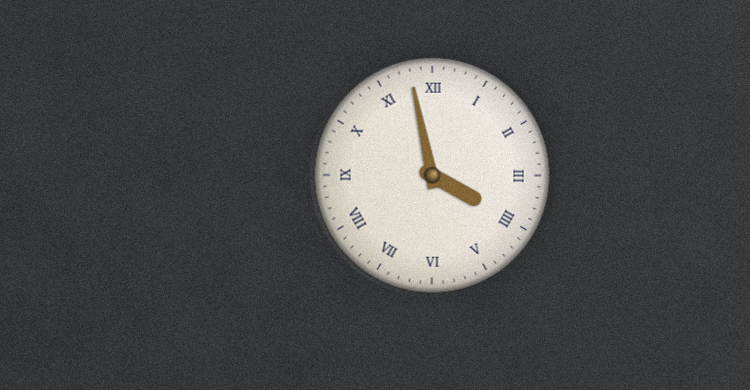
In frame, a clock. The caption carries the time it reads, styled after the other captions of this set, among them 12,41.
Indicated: 3,58
